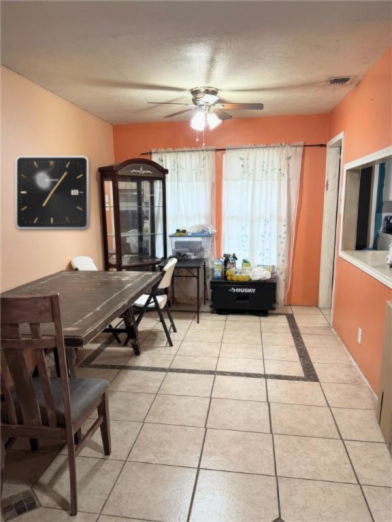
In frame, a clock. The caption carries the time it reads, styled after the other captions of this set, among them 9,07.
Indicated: 7,06
